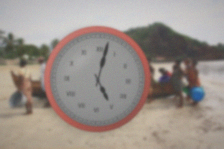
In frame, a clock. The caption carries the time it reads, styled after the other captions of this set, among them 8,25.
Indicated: 5,02
